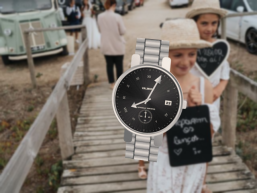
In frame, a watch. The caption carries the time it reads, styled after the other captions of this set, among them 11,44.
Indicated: 8,04
